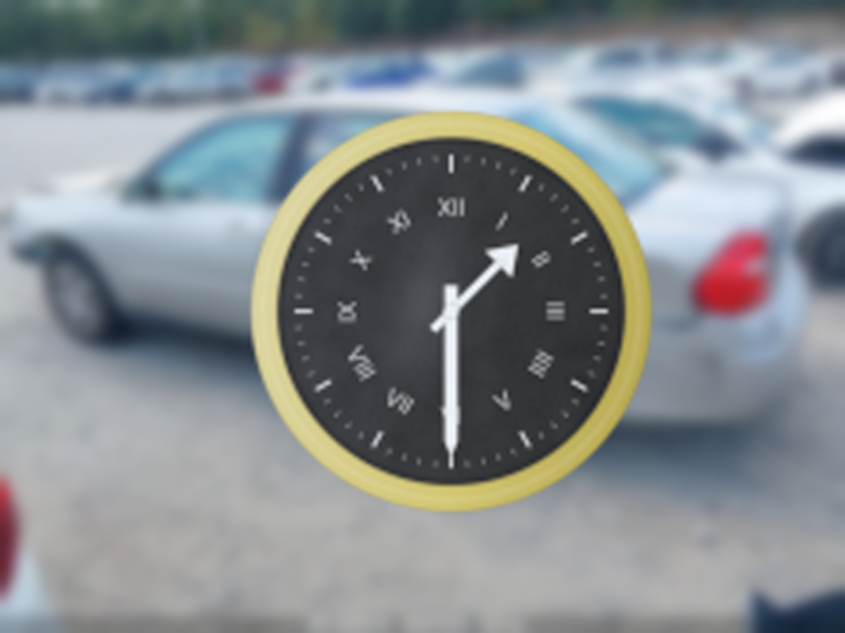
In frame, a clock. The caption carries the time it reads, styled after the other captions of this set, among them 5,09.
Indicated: 1,30
